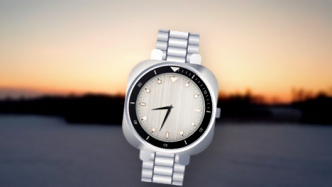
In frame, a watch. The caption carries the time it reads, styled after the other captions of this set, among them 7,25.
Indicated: 8,33
